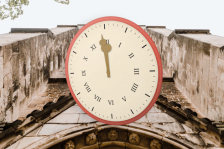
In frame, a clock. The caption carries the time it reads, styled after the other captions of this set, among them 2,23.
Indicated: 11,59
